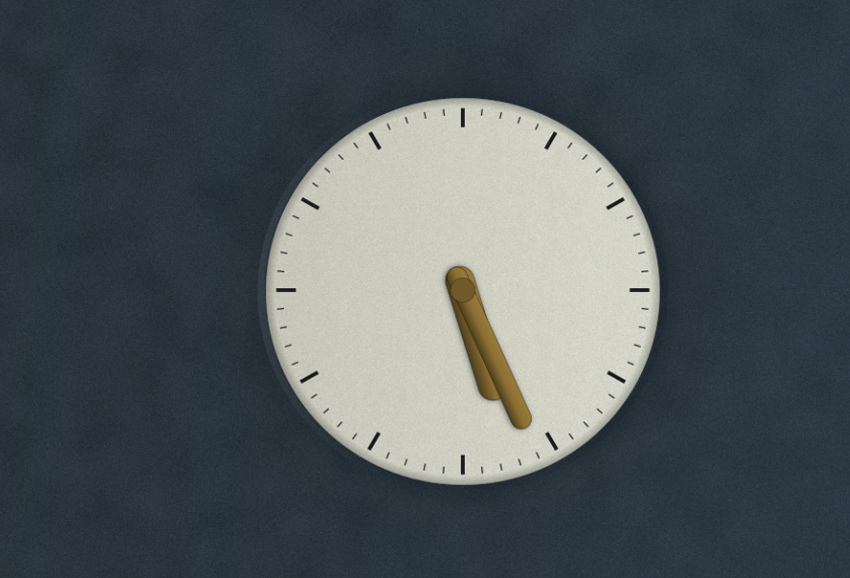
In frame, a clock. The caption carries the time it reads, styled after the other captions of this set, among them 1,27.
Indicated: 5,26
